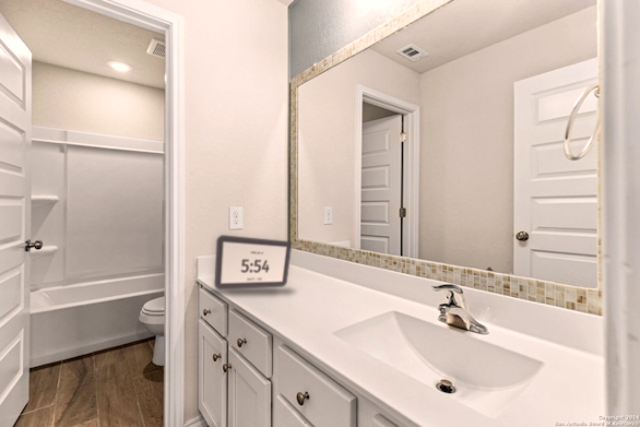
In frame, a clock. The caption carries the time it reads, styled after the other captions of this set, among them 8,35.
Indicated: 5,54
